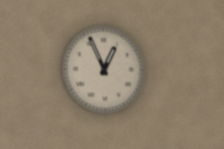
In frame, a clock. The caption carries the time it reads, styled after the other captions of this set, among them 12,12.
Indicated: 12,56
